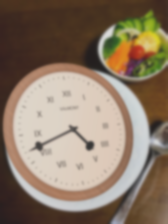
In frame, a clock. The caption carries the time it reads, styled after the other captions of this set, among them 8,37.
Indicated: 4,42
